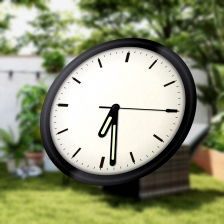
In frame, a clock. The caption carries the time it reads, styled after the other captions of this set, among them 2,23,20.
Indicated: 6,28,15
